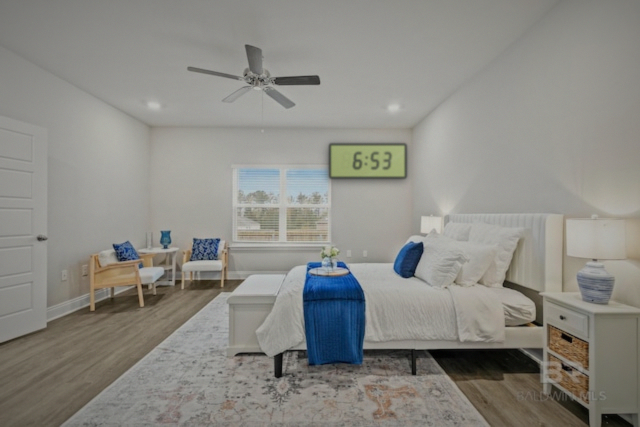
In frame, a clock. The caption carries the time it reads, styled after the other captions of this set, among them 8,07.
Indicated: 6,53
